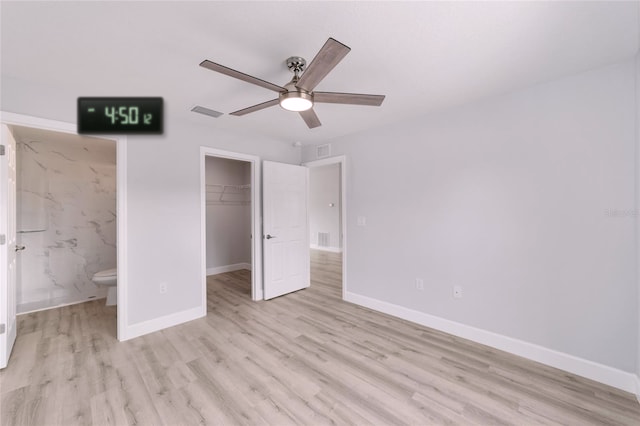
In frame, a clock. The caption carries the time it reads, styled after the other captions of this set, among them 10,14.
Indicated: 4,50
